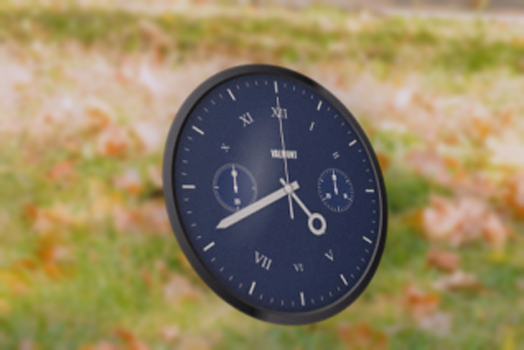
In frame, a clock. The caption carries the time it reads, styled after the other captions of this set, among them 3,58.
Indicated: 4,41
